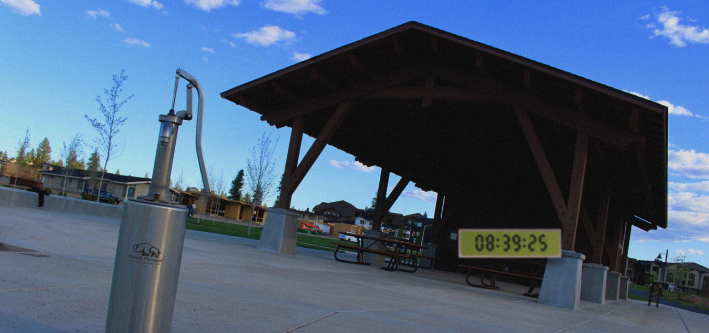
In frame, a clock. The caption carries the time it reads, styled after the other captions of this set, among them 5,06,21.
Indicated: 8,39,25
